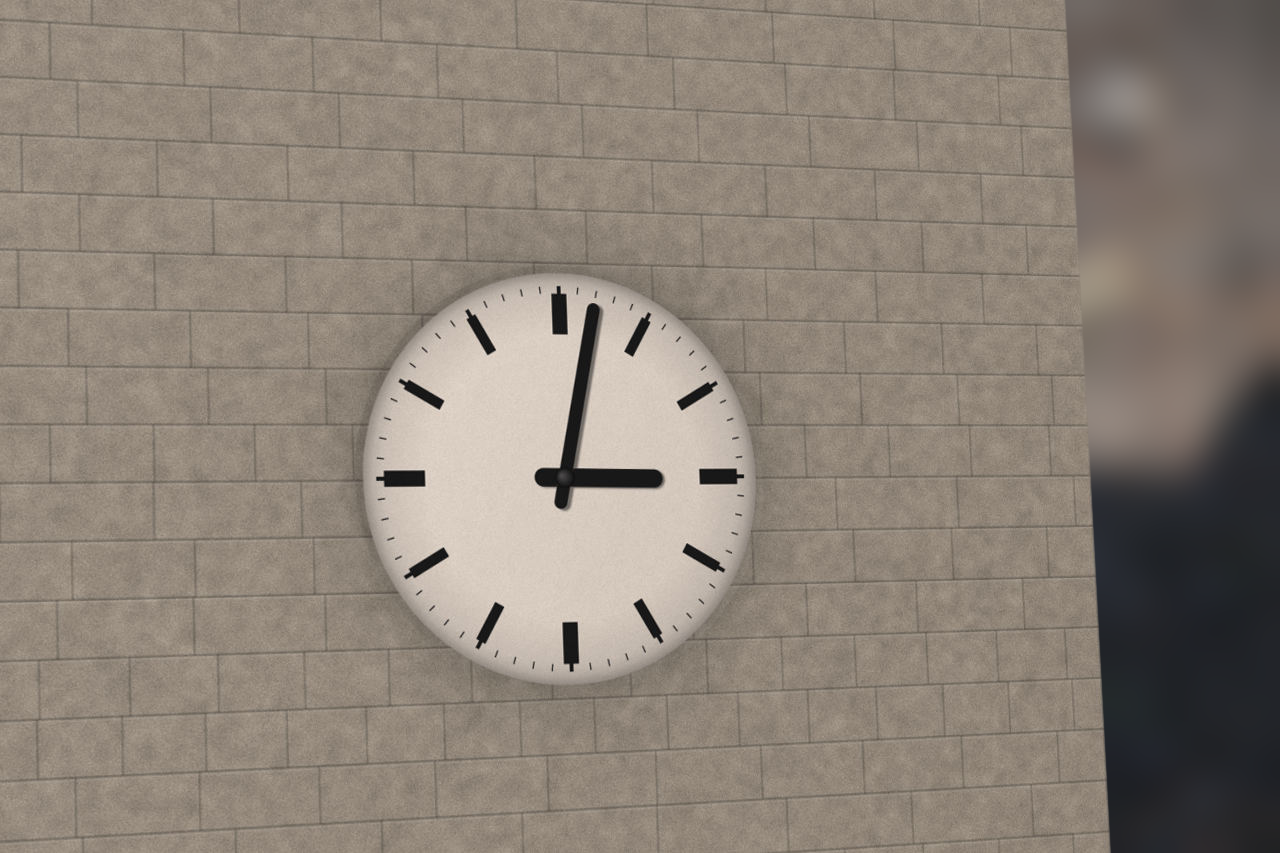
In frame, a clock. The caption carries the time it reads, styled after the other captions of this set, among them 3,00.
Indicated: 3,02
